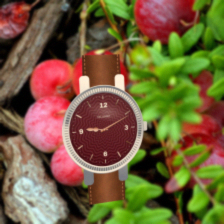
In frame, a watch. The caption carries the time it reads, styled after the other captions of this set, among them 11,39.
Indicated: 9,11
